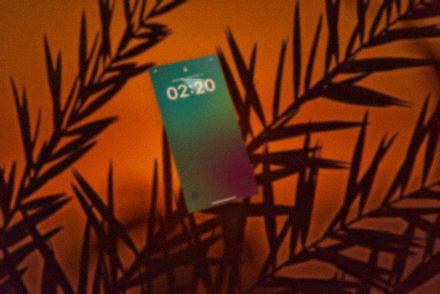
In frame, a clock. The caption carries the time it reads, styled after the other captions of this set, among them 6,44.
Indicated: 2,20
